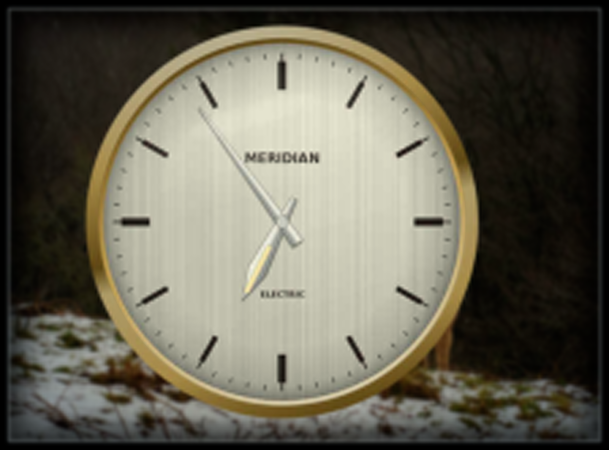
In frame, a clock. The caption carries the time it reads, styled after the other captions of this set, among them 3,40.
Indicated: 6,54
